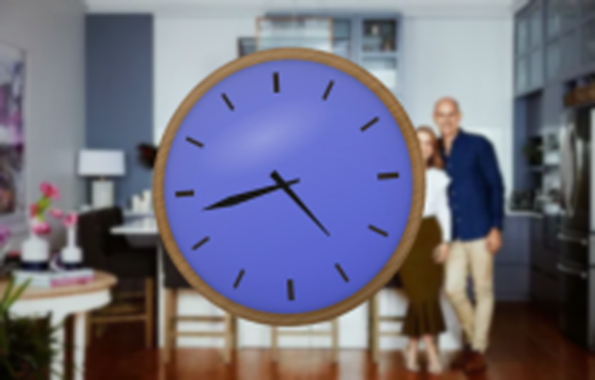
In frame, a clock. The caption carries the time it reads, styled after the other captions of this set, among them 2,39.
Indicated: 4,43
